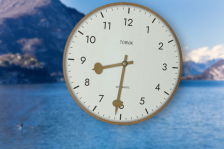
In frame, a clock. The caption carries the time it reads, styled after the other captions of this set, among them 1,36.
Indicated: 8,31
